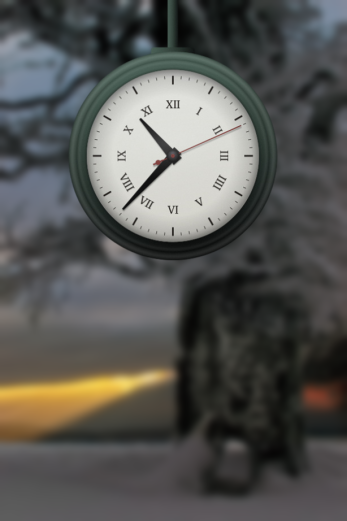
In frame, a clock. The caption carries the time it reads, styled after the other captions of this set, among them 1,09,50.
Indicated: 10,37,11
